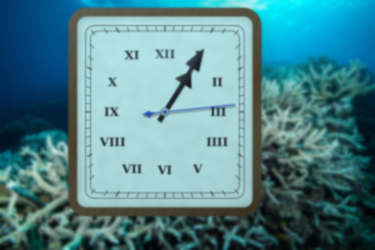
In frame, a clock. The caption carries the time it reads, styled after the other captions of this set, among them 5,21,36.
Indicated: 1,05,14
